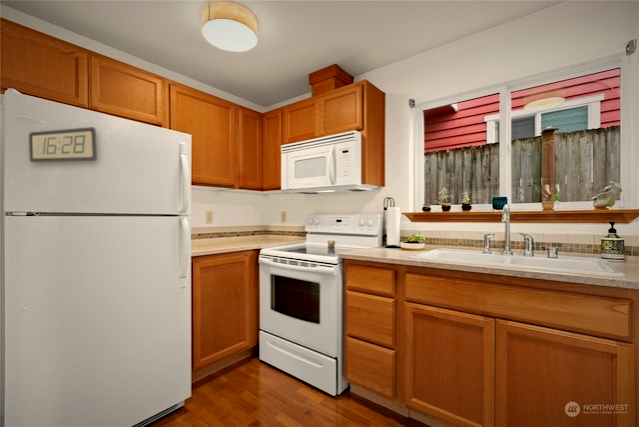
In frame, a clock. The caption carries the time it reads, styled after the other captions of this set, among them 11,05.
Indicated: 16,28
